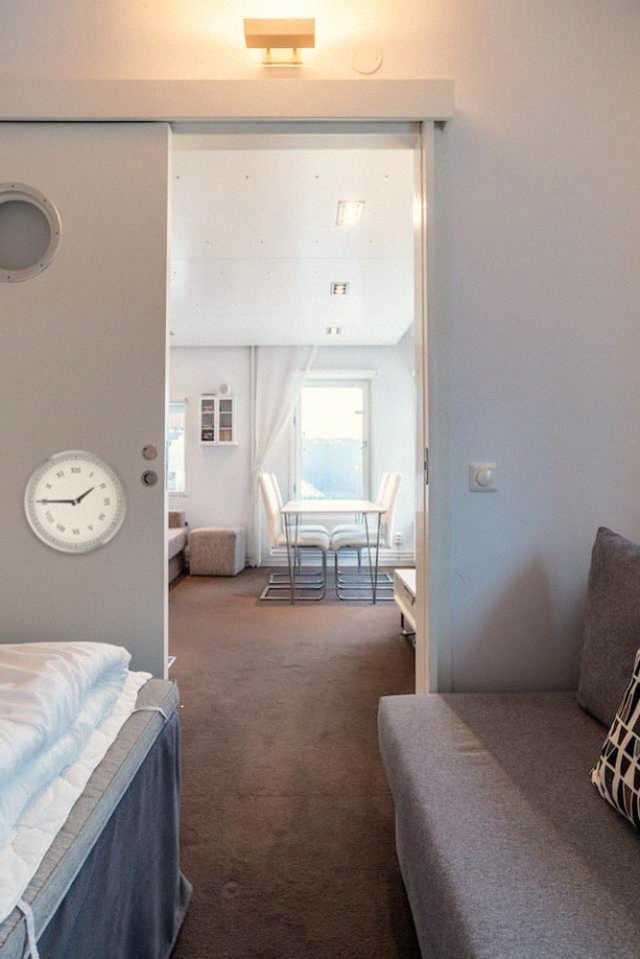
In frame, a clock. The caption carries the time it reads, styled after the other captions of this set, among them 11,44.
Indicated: 1,45
